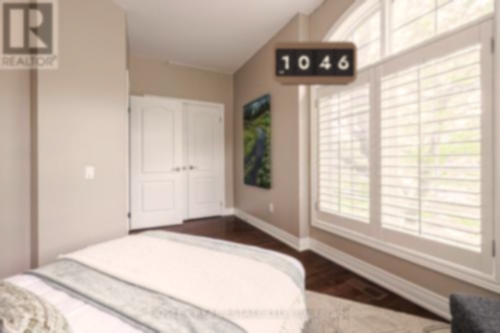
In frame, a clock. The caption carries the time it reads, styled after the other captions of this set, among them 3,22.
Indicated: 10,46
